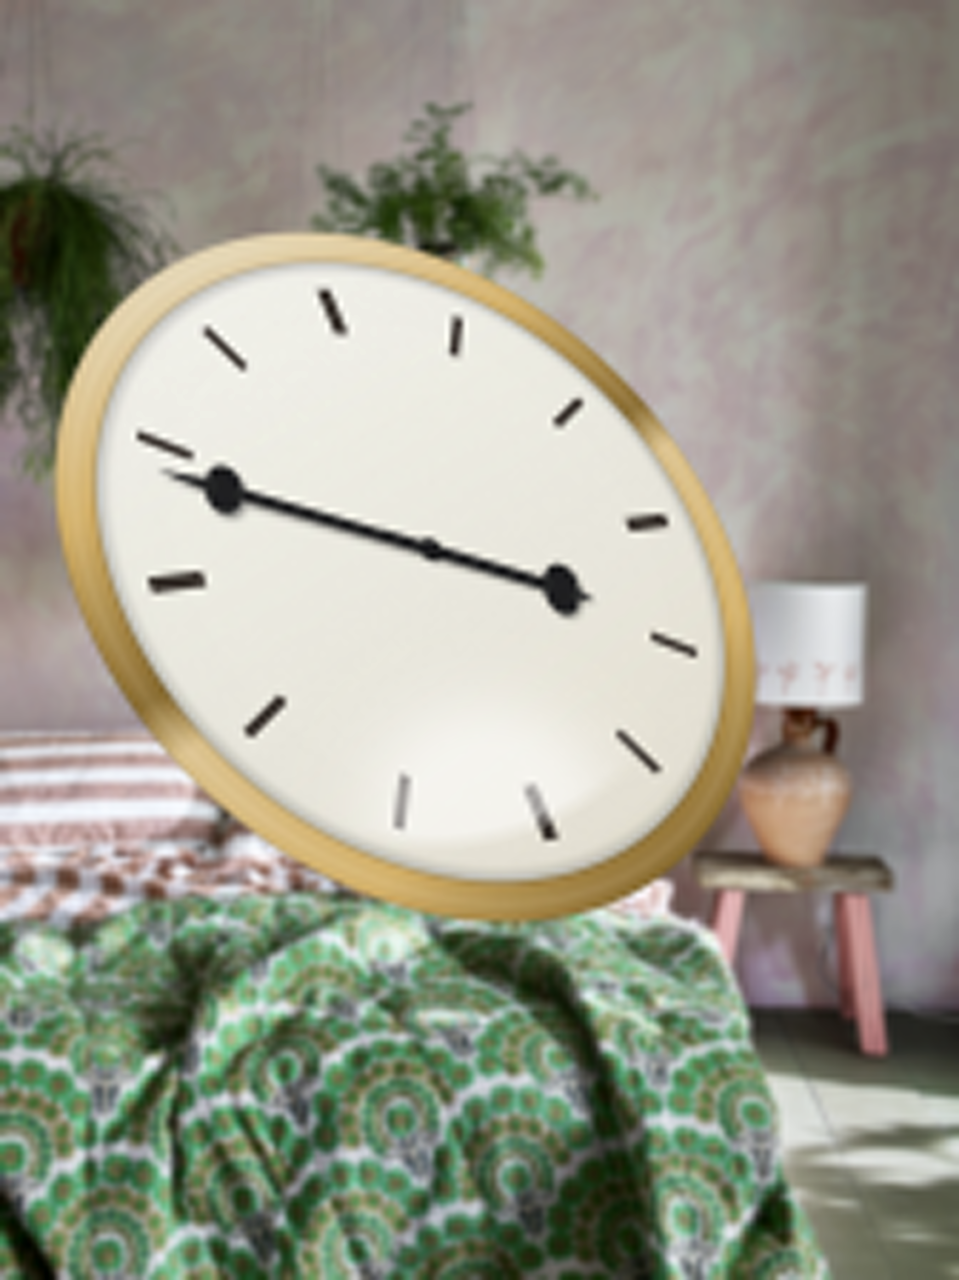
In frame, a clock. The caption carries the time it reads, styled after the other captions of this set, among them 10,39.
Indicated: 3,49
